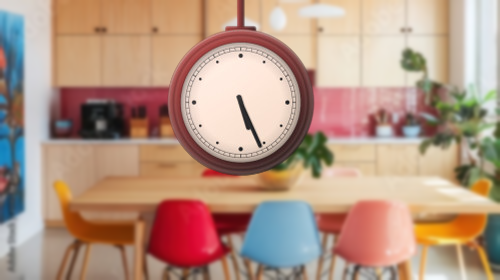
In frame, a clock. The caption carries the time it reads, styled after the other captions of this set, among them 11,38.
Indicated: 5,26
